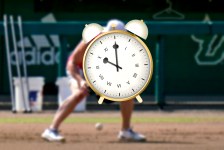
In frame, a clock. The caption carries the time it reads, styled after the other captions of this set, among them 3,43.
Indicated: 10,00
